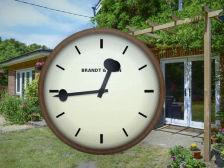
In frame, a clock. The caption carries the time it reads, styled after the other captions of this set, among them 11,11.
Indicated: 12,44
